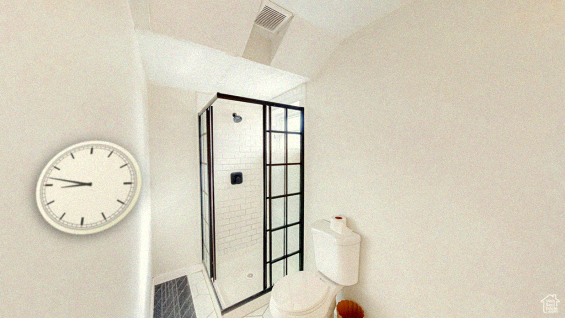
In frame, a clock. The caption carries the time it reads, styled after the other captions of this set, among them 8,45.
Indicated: 8,47
